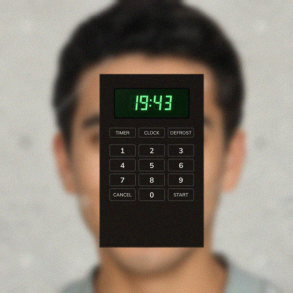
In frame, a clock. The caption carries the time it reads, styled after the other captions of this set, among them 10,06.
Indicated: 19,43
